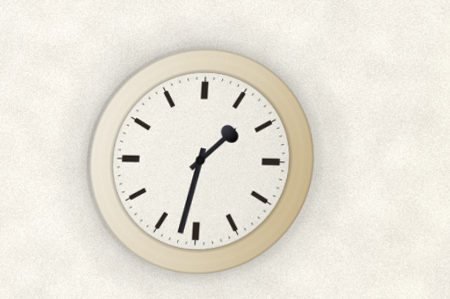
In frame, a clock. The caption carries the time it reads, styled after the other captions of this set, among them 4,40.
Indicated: 1,32
